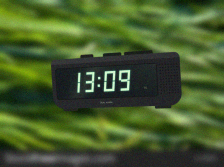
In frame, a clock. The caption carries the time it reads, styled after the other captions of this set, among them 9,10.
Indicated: 13,09
